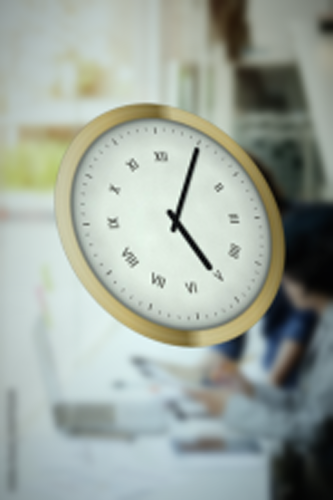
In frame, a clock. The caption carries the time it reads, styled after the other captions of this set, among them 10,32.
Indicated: 5,05
